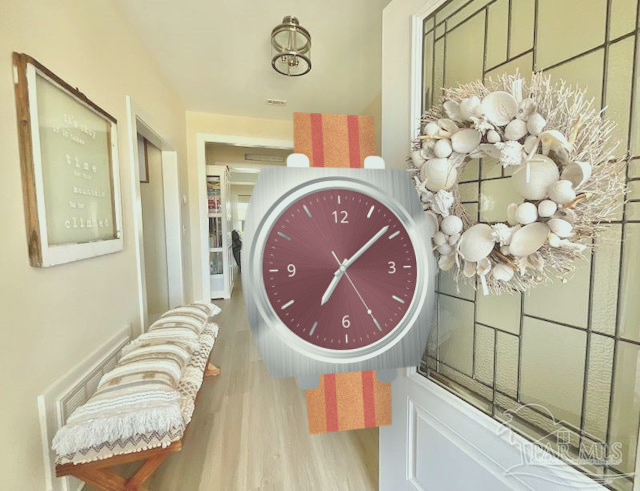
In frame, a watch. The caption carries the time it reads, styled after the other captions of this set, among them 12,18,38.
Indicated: 7,08,25
